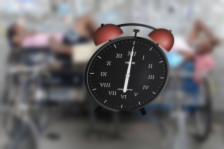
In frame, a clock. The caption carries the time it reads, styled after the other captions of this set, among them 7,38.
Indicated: 6,00
